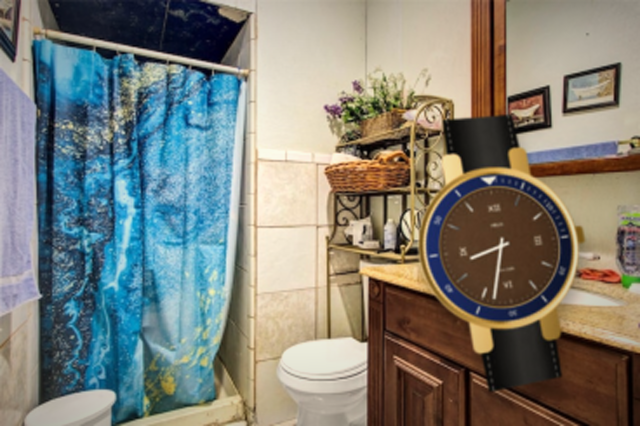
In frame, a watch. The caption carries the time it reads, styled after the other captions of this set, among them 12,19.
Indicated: 8,33
